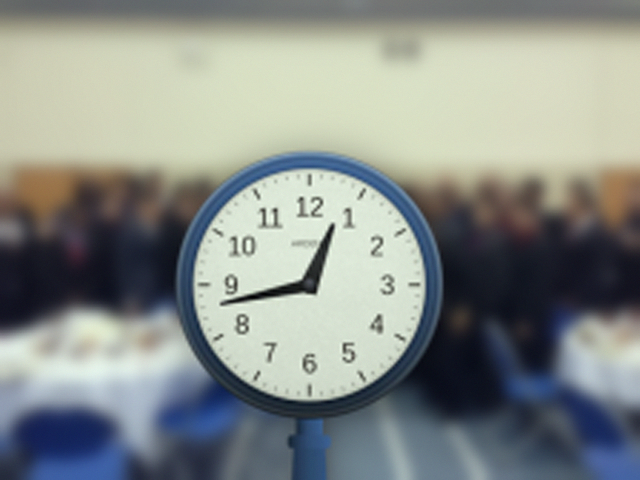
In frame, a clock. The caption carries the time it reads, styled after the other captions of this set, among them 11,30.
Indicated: 12,43
